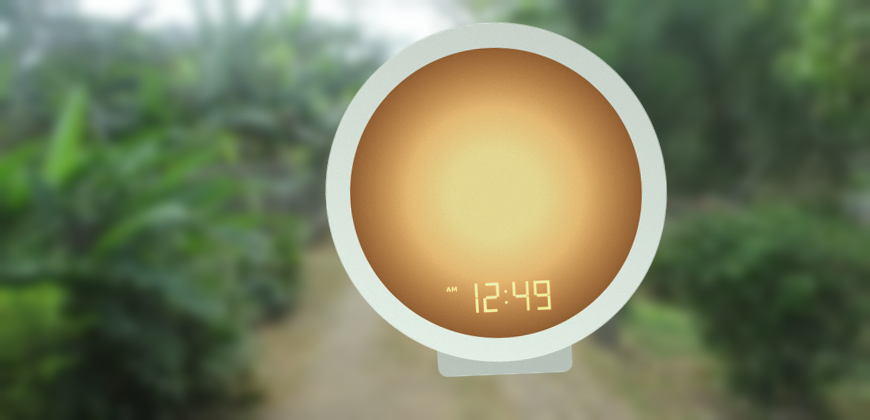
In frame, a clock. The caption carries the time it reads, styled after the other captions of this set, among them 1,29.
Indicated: 12,49
